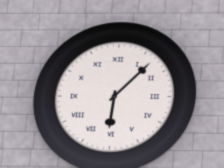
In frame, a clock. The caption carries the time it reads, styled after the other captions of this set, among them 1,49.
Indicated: 6,07
